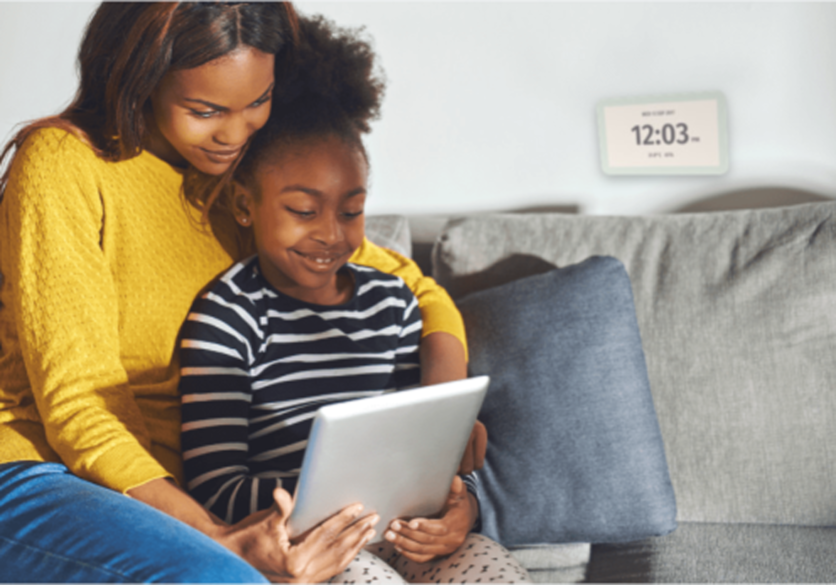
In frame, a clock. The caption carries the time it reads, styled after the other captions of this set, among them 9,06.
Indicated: 12,03
